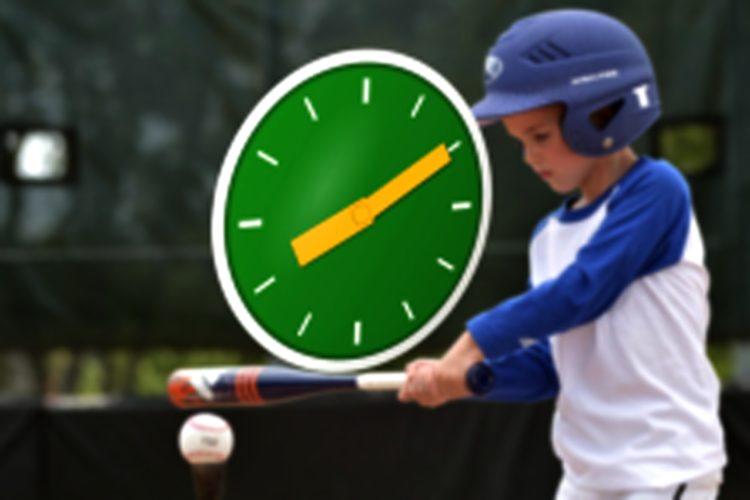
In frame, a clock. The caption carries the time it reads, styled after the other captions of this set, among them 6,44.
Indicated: 8,10
